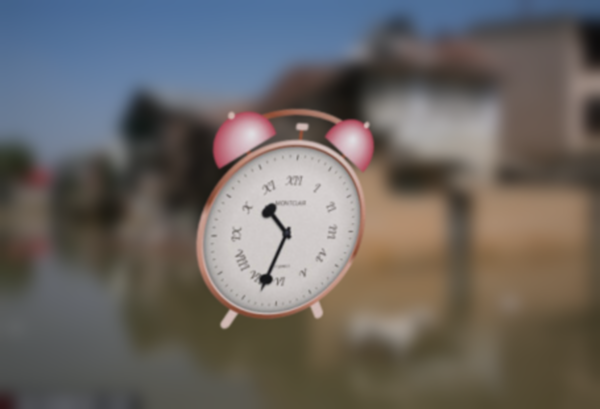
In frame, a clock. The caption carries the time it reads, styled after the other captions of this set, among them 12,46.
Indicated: 10,33
